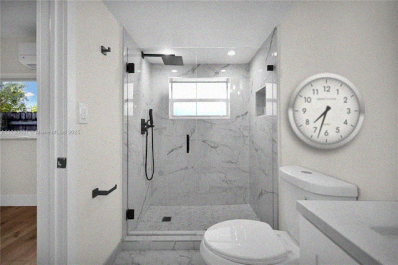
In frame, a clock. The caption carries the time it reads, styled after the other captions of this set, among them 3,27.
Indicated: 7,33
